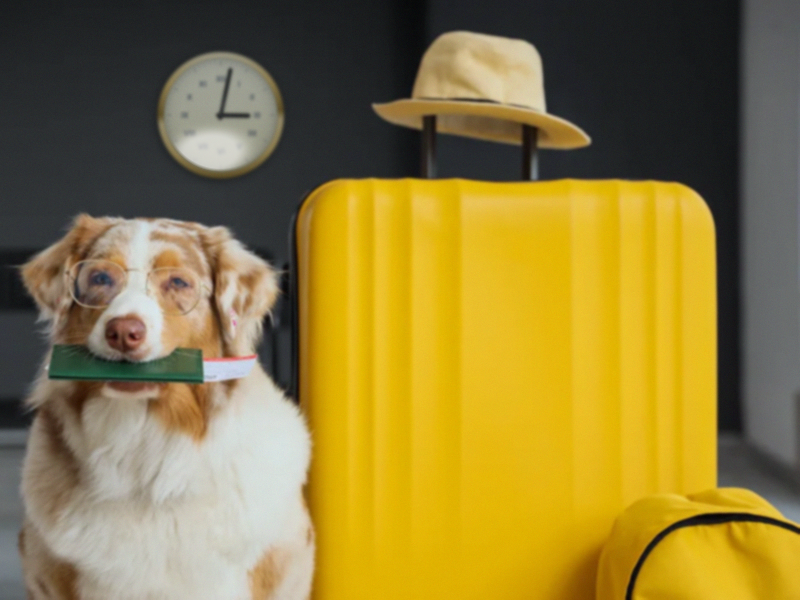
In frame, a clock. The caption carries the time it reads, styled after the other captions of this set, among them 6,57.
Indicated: 3,02
